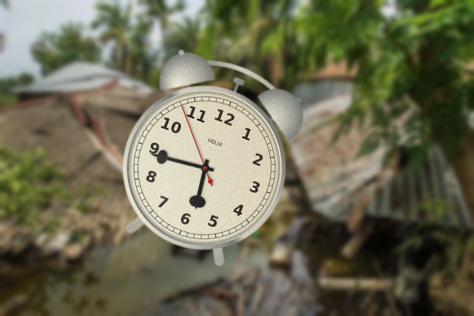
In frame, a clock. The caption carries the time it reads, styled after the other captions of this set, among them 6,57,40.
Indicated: 5,43,53
